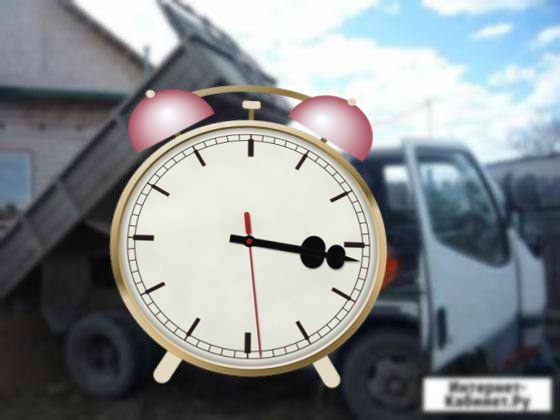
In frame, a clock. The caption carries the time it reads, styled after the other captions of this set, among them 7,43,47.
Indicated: 3,16,29
